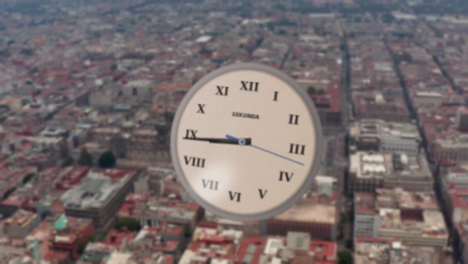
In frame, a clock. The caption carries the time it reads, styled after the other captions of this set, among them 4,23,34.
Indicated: 8,44,17
